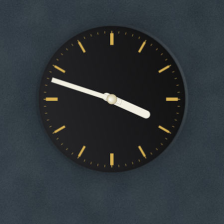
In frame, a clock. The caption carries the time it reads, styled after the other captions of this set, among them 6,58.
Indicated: 3,48
